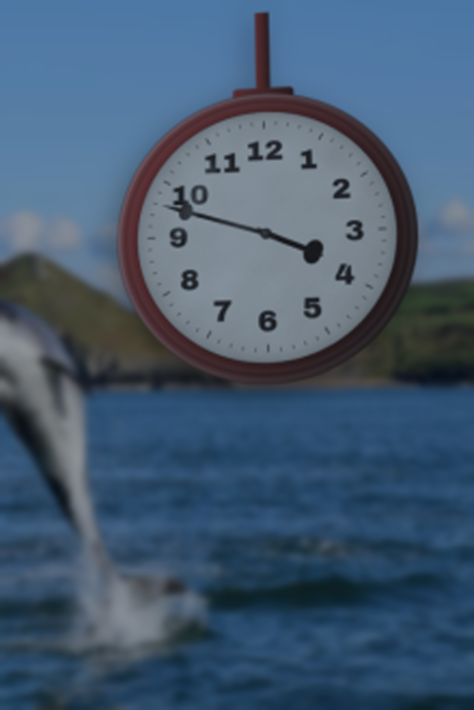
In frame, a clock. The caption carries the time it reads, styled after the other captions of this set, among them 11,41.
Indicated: 3,48
